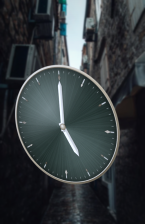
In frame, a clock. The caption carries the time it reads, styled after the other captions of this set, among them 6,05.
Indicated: 5,00
